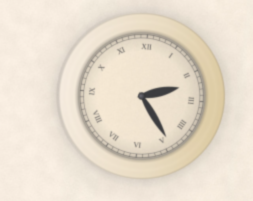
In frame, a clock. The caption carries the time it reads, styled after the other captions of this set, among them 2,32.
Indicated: 2,24
